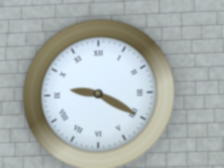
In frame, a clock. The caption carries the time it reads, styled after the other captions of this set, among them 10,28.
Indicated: 9,20
